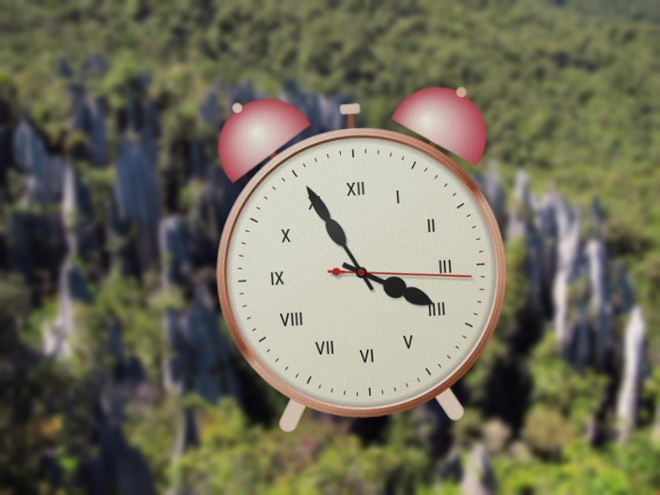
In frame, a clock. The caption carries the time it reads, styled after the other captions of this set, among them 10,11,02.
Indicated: 3,55,16
